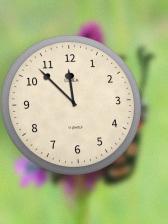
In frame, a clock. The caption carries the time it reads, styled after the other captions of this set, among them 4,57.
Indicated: 11,53
